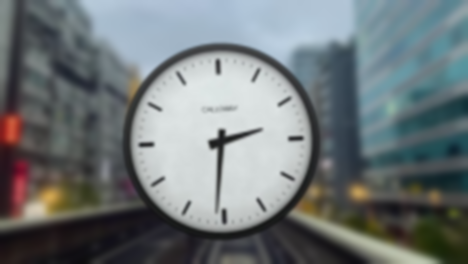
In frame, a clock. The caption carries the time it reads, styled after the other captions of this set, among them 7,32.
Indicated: 2,31
